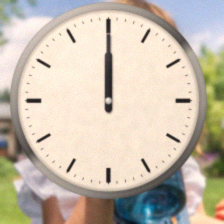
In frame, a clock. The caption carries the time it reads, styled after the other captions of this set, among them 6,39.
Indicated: 12,00
